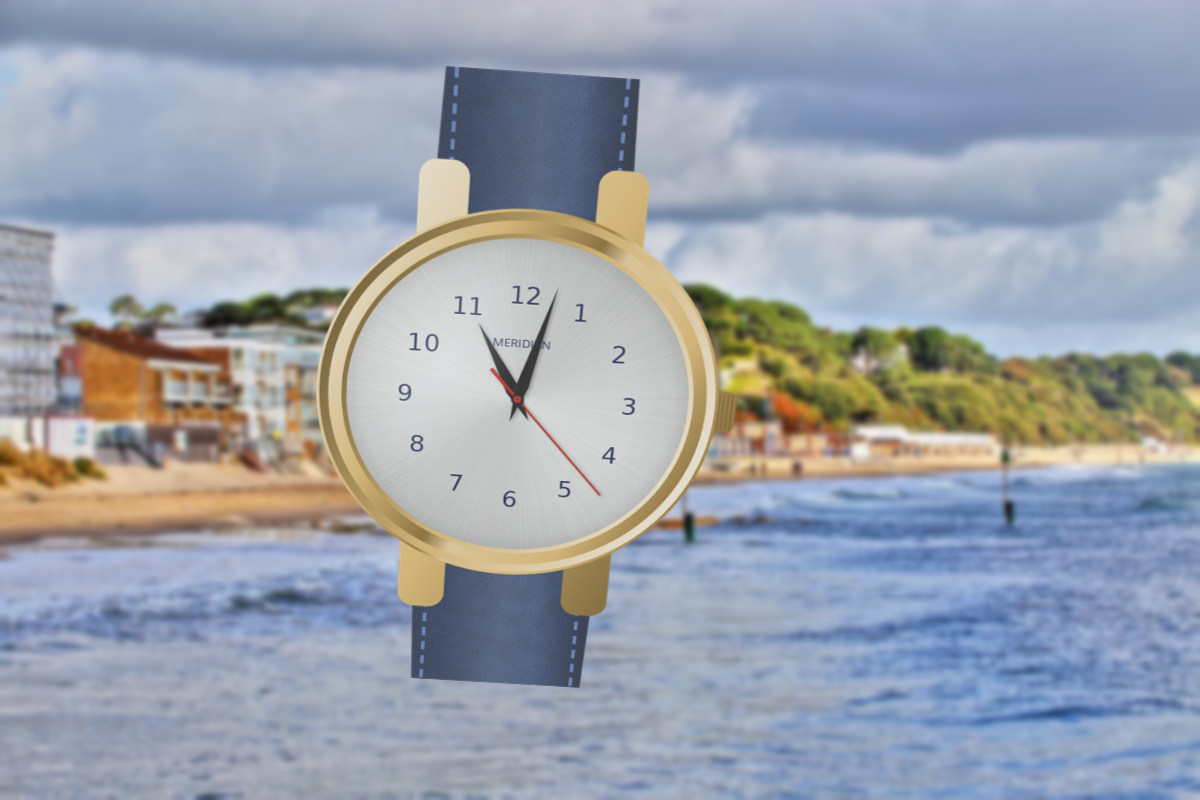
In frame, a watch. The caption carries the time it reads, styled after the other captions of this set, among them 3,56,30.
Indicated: 11,02,23
